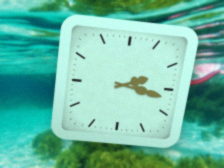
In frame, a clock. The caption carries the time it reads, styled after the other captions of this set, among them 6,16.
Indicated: 2,17
